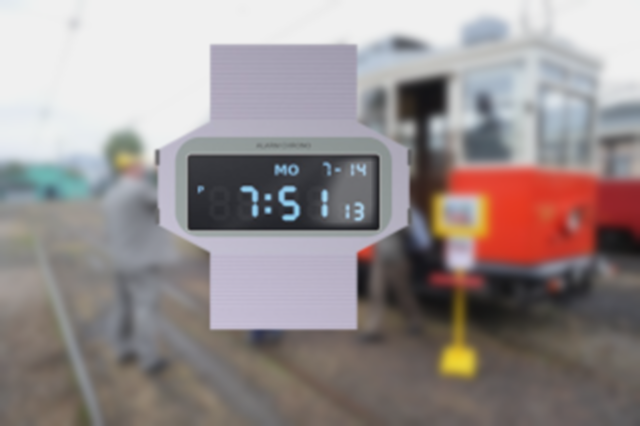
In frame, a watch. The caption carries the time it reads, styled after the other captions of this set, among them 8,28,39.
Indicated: 7,51,13
